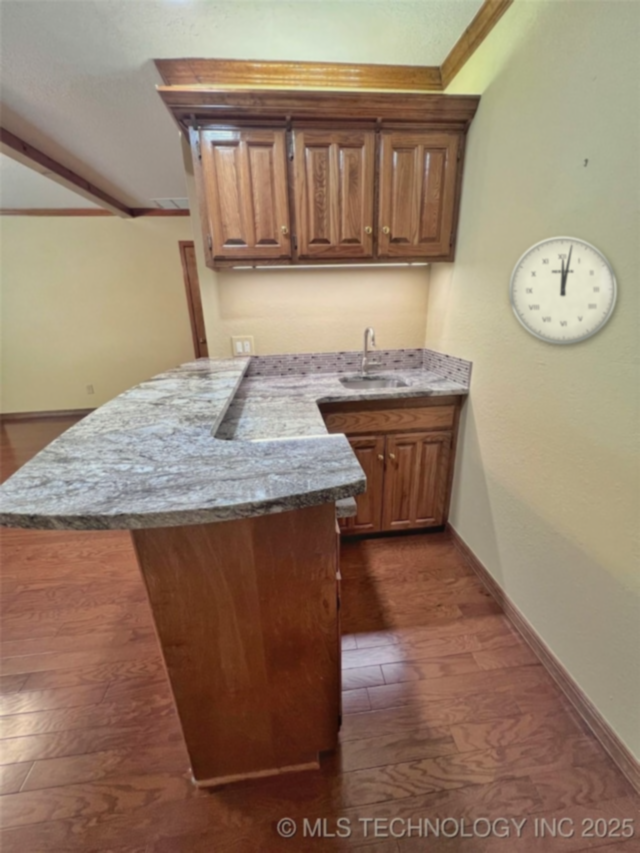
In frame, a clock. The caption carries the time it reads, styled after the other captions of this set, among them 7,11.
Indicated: 12,02
